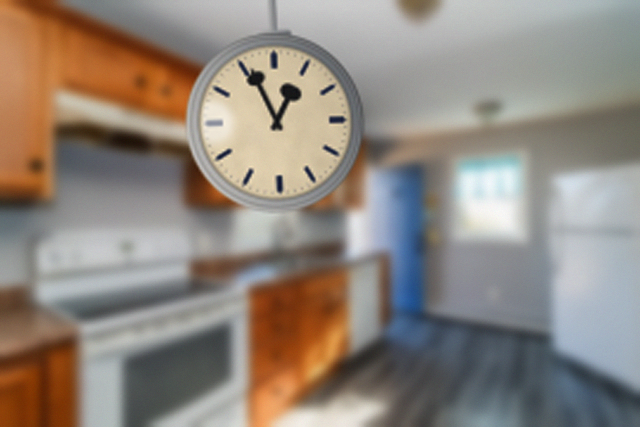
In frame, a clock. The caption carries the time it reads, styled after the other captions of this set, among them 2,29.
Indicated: 12,56
